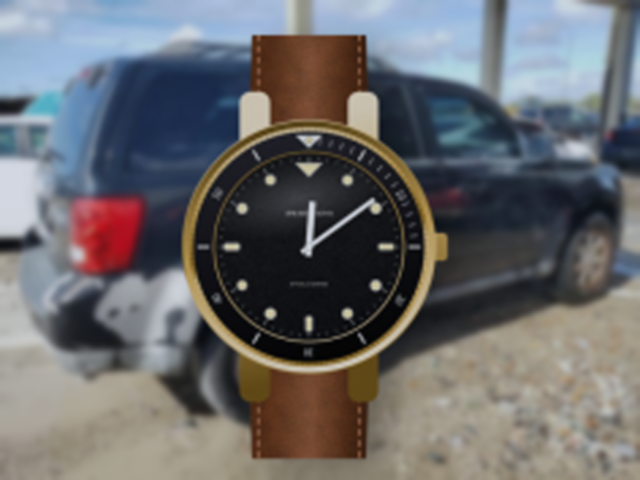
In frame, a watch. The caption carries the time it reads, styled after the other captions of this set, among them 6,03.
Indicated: 12,09
